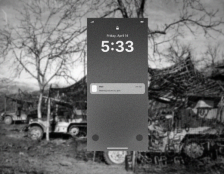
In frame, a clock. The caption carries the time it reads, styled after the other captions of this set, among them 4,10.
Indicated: 5,33
